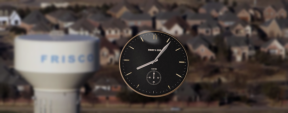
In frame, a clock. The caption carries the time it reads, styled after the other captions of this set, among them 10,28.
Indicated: 8,06
